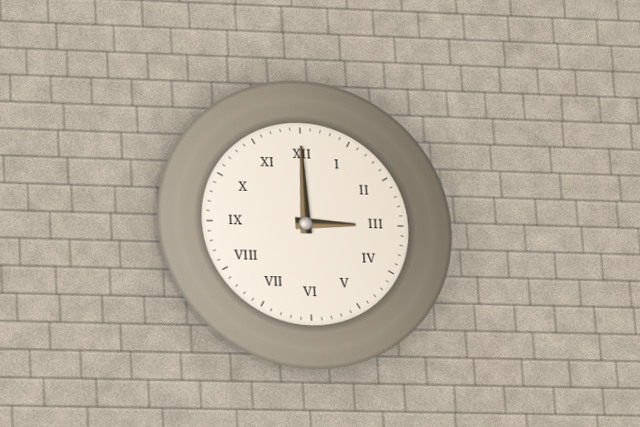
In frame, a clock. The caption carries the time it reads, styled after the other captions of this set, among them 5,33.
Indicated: 3,00
